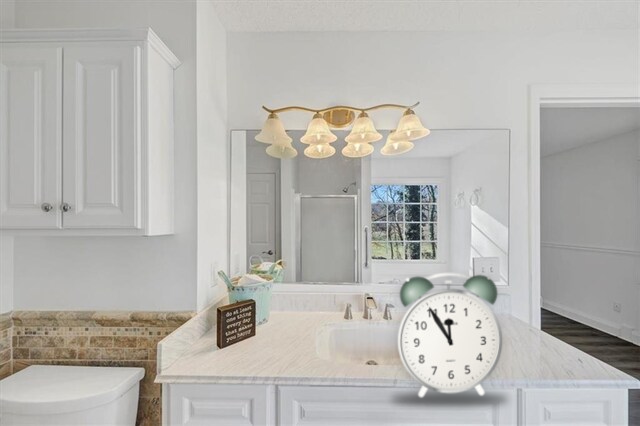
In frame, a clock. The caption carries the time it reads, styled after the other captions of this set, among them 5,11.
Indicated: 11,55
